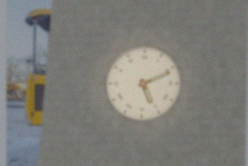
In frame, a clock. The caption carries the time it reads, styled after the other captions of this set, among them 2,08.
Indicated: 5,11
